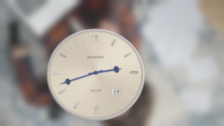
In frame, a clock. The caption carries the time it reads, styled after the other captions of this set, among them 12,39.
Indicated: 2,42
